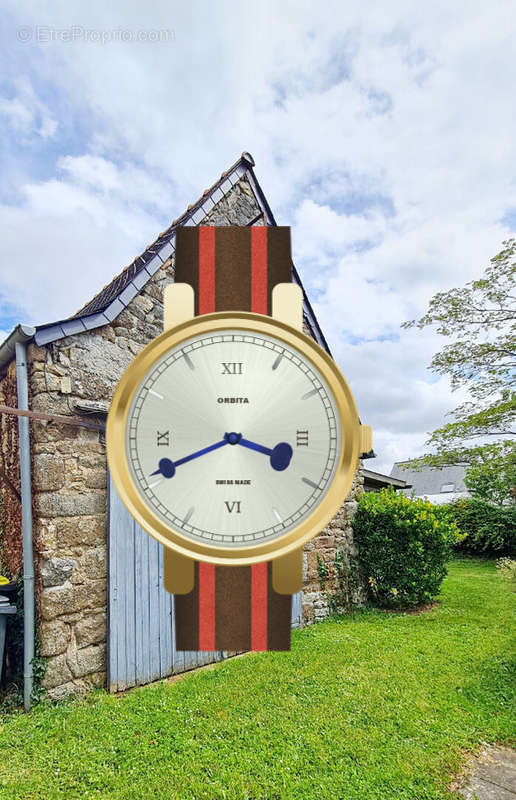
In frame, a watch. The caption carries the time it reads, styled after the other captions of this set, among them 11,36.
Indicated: 3,41
